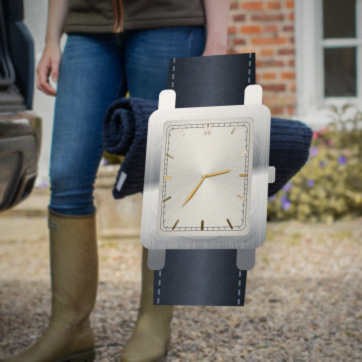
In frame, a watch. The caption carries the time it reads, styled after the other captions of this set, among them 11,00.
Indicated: 2,36
